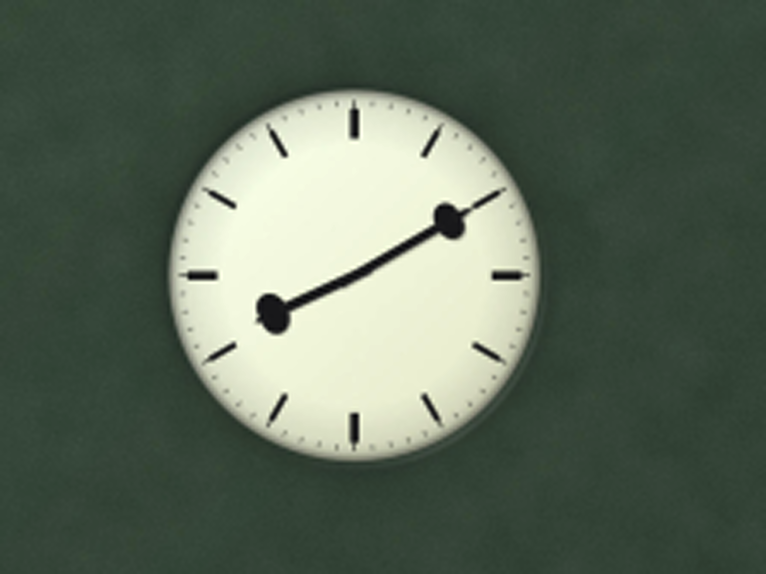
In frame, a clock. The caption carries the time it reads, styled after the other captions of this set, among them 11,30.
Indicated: 8,10
